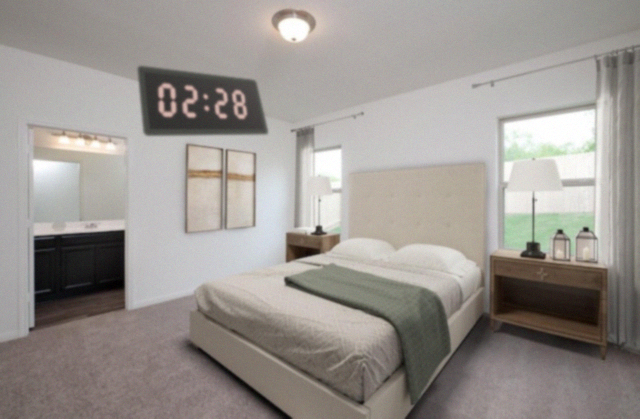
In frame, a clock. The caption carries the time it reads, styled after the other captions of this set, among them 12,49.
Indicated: 2,28
